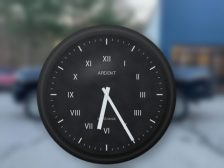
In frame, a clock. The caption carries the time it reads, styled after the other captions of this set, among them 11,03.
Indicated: 6,25
